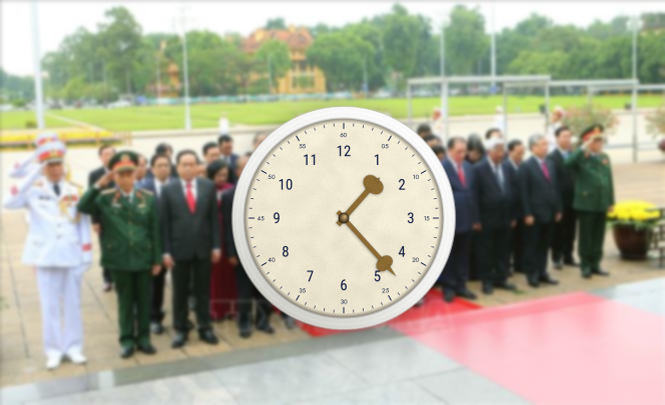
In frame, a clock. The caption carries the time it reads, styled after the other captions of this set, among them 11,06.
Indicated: 1,23
